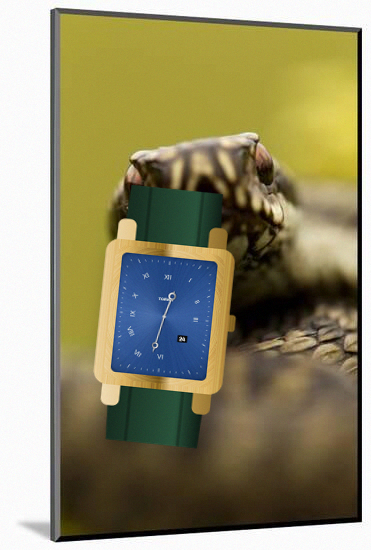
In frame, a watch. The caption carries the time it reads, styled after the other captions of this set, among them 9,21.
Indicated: 12,32
